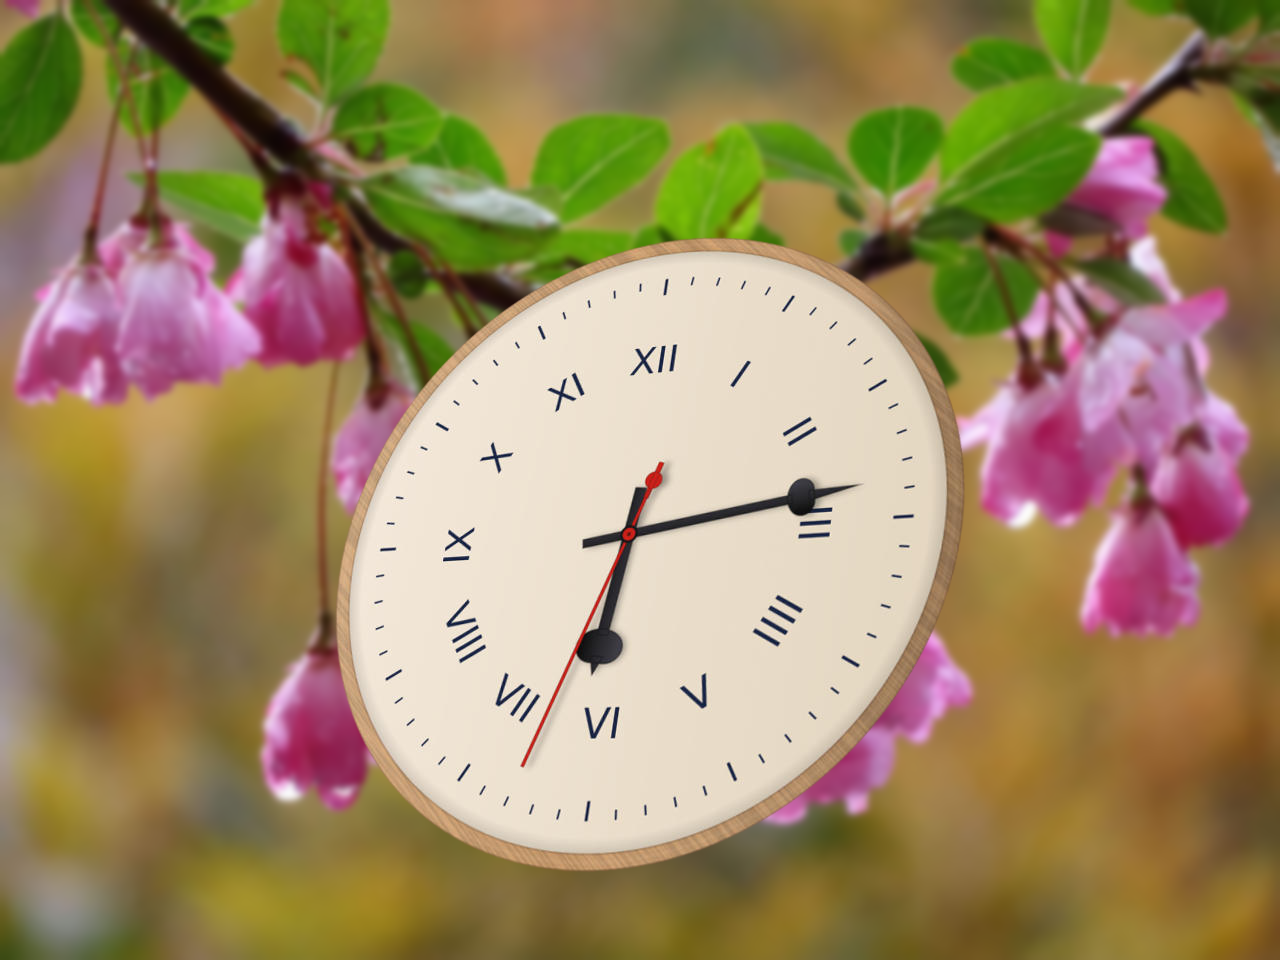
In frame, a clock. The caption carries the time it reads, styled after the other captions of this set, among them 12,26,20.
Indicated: 6,13,33
